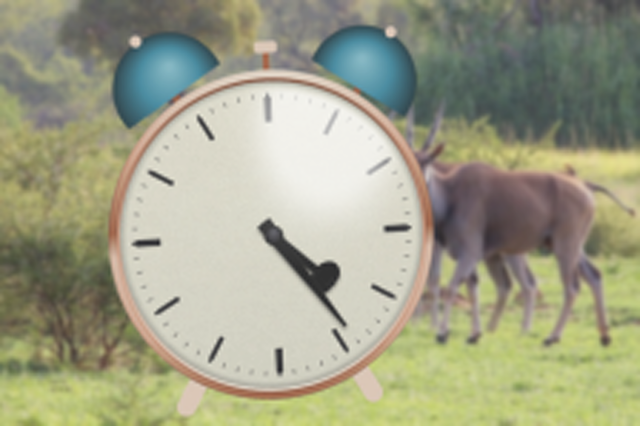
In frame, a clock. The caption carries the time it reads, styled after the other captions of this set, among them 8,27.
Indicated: 4,24
